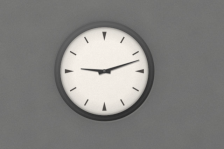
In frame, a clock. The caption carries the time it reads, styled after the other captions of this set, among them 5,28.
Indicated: 9,12
